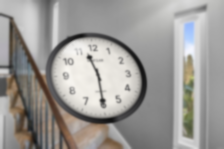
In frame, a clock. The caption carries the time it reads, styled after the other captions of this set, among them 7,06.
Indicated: 11,30
